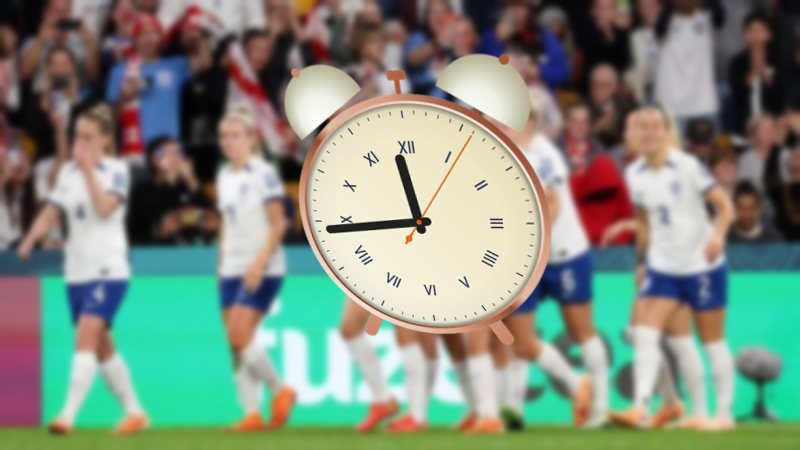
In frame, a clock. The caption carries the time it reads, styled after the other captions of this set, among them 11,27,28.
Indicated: 11,44,06
